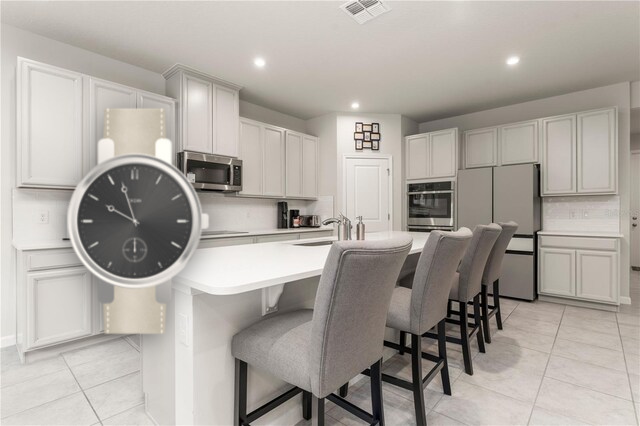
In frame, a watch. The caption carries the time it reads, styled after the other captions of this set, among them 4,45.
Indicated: 9,57
